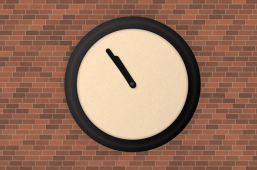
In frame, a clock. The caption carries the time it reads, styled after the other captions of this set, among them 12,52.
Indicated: 10,54
